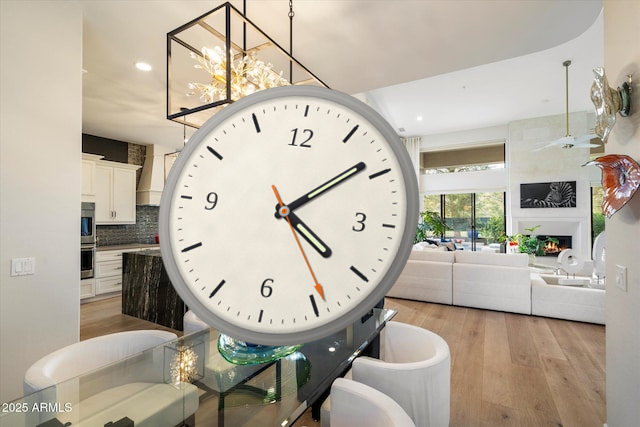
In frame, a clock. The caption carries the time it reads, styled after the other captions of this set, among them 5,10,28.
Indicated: 4,08,24
